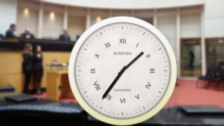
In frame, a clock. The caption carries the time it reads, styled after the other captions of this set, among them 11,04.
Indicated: 1,36
